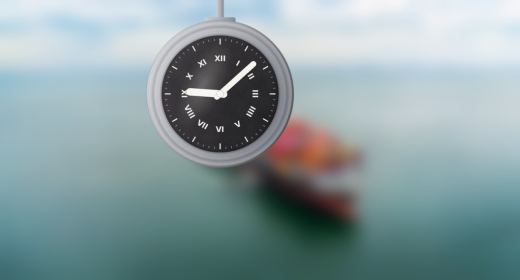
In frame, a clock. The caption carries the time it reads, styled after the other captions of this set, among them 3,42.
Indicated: 9,08
